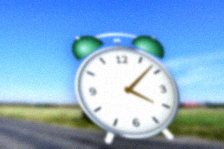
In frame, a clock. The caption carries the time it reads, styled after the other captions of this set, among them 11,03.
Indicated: 4,08
